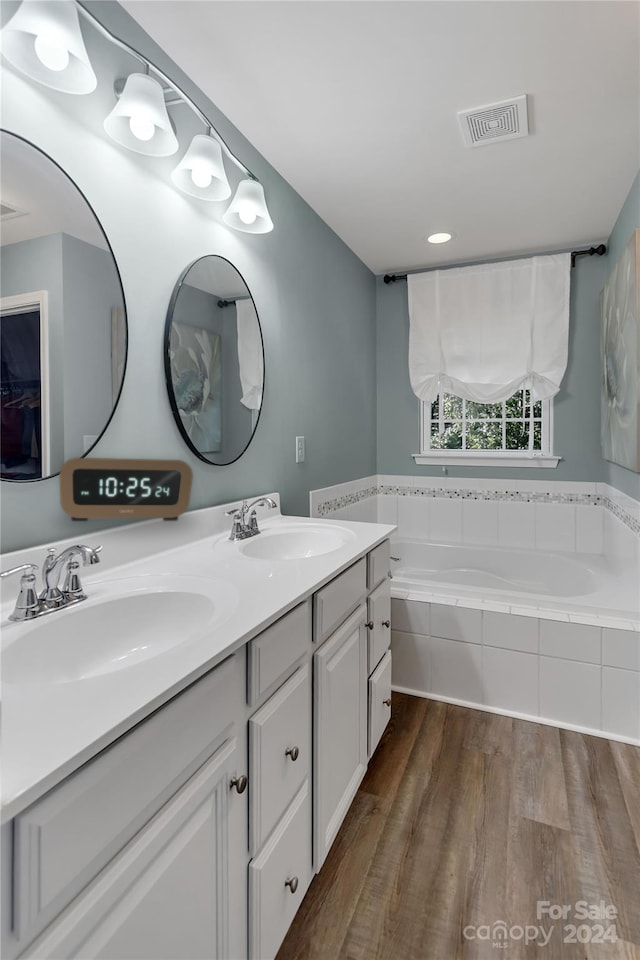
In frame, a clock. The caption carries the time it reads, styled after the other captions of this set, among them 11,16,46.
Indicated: 10,25,24
